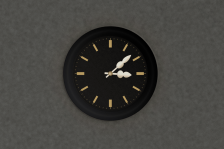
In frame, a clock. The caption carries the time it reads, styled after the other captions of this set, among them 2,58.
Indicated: 3,08
